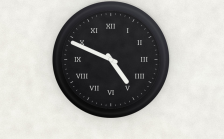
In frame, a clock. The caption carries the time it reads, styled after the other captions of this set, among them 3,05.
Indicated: 4,49
